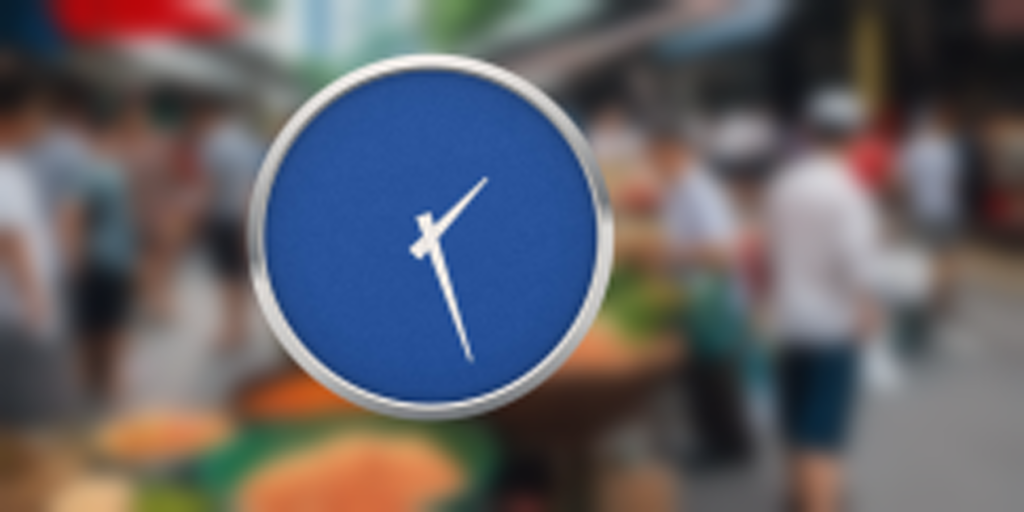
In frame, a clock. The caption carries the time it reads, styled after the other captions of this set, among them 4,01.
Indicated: 1,27
